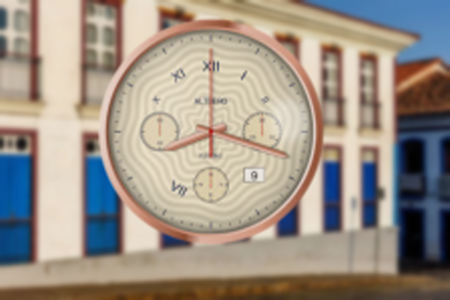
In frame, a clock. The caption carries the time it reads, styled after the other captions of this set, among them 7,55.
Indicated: 8,18
